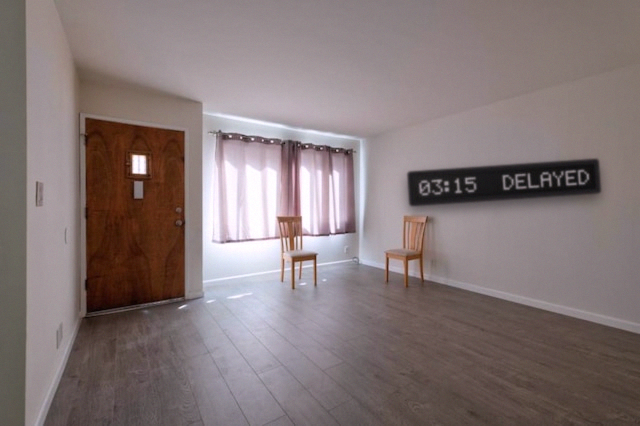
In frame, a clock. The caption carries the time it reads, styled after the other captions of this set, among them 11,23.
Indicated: 3,15
